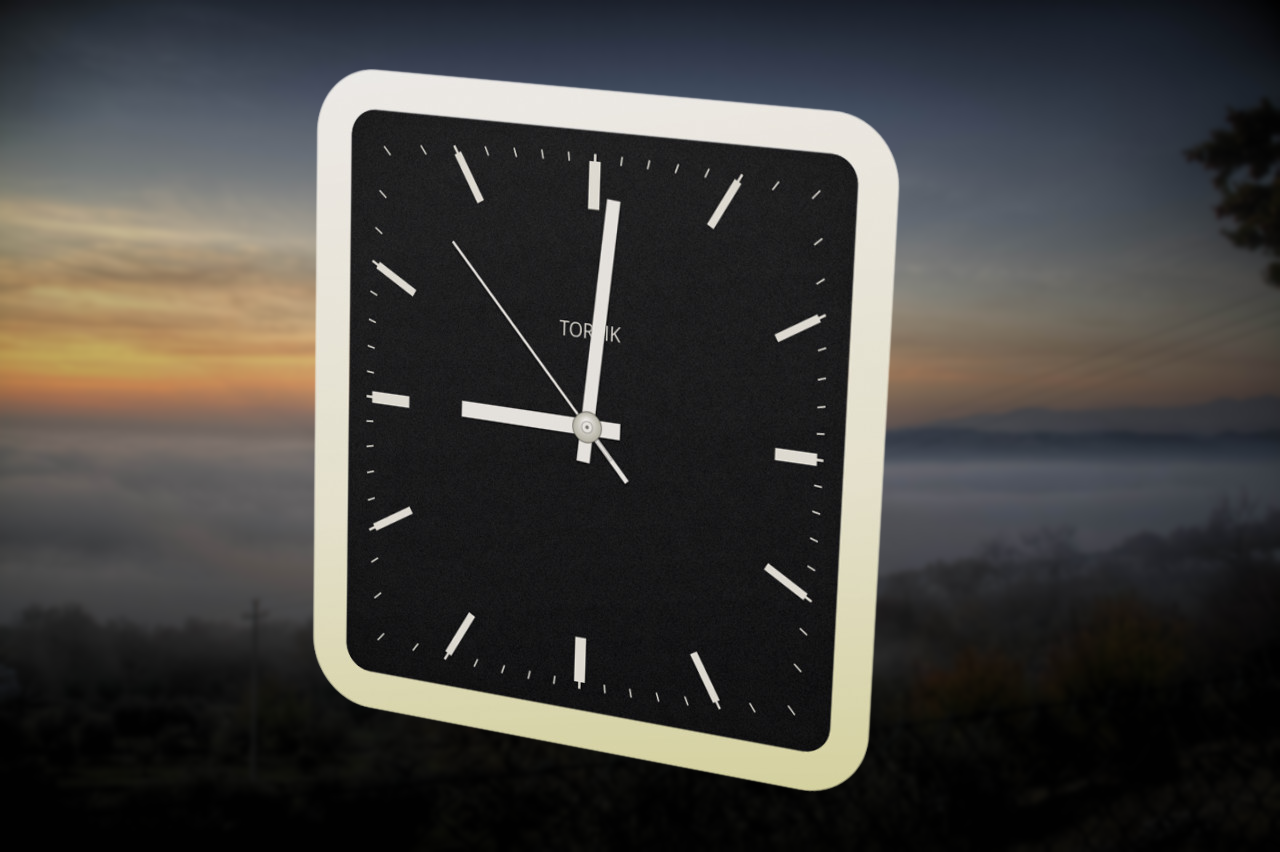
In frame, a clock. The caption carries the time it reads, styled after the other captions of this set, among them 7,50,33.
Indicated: 9,00,53
